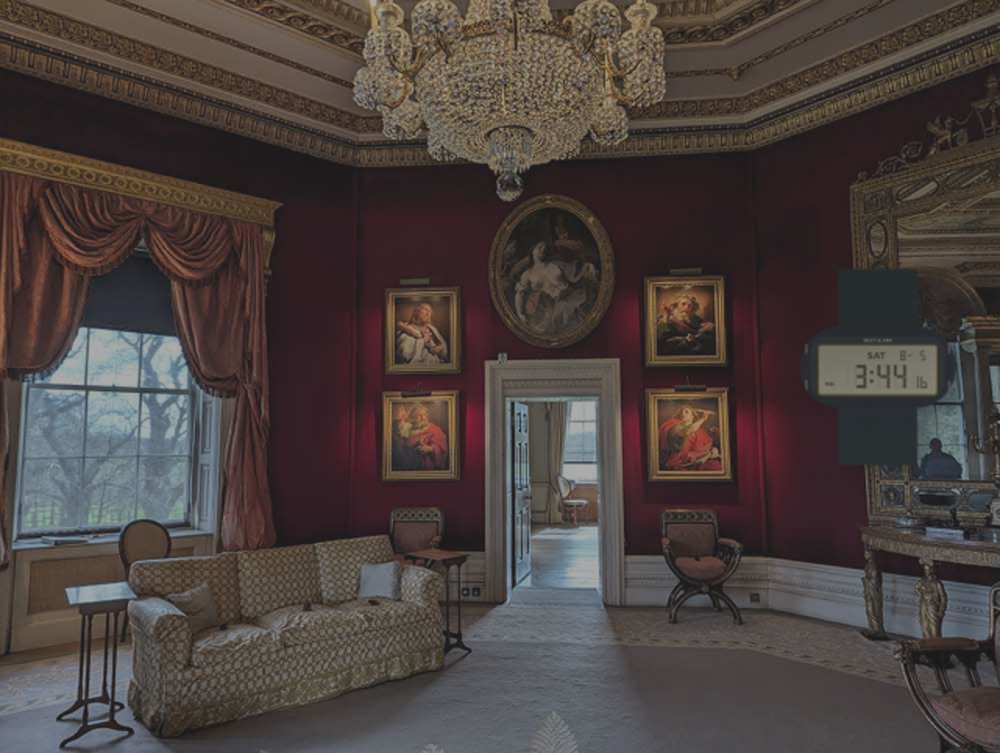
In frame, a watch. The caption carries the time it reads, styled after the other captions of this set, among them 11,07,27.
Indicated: 3,44,16
